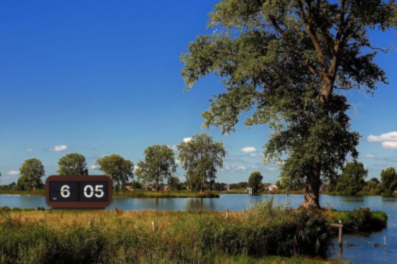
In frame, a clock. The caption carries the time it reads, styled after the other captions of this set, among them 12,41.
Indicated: 6,05
